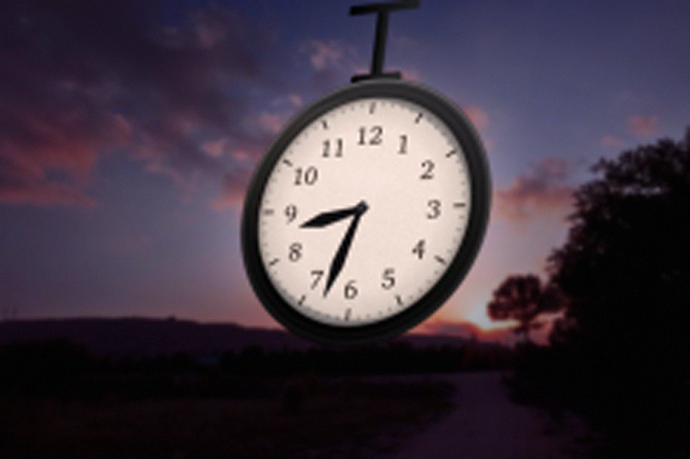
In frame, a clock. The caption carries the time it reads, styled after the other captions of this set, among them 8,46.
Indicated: 8,33
